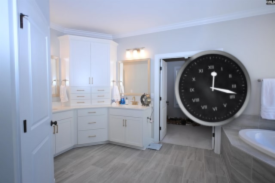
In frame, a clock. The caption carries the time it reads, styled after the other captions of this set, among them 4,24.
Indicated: 12,18
